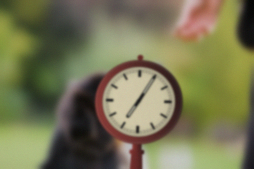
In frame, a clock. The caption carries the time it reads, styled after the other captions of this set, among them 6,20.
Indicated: 7,05
